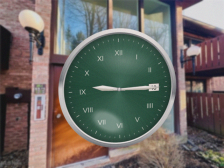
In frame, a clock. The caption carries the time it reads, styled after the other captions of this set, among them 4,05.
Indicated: 9,15
